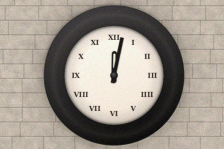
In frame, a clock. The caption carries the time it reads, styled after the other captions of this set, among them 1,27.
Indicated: 12,02
